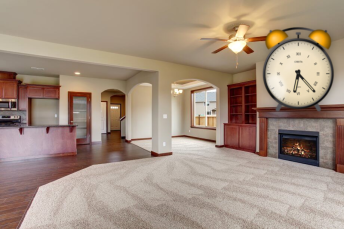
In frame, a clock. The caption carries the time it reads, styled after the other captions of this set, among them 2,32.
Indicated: 6,23
